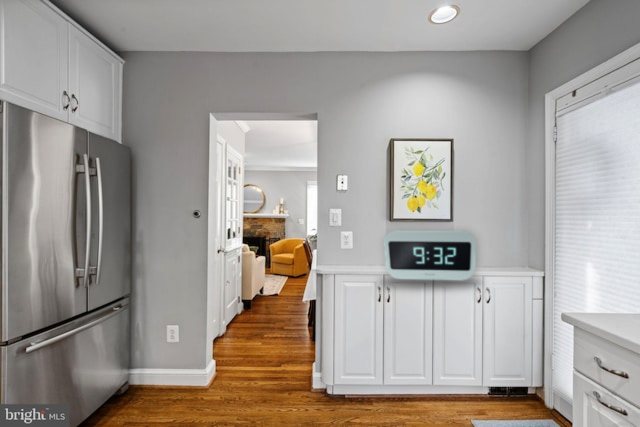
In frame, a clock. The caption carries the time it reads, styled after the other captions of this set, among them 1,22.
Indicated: 9,32
